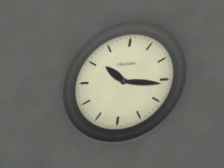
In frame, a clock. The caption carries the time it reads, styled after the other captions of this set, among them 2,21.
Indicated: 10,16
